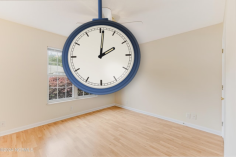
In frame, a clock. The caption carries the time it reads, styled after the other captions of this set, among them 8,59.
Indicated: 2,01
